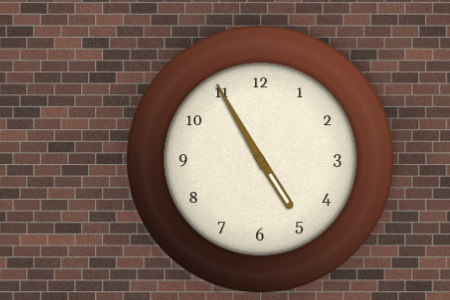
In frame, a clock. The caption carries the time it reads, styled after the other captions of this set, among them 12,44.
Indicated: 4,55
